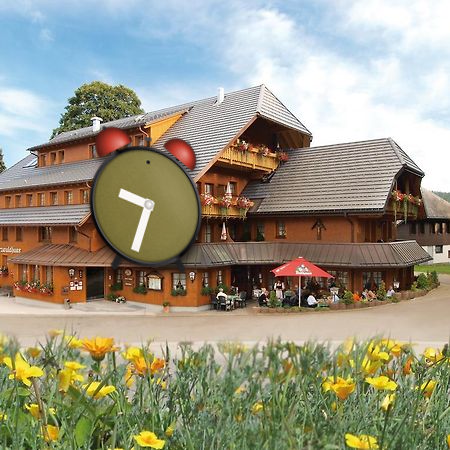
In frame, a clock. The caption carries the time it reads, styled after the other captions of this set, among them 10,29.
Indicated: 9,33
